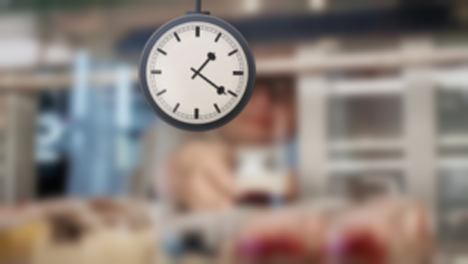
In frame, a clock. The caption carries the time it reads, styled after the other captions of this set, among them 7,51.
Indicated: 1,21
